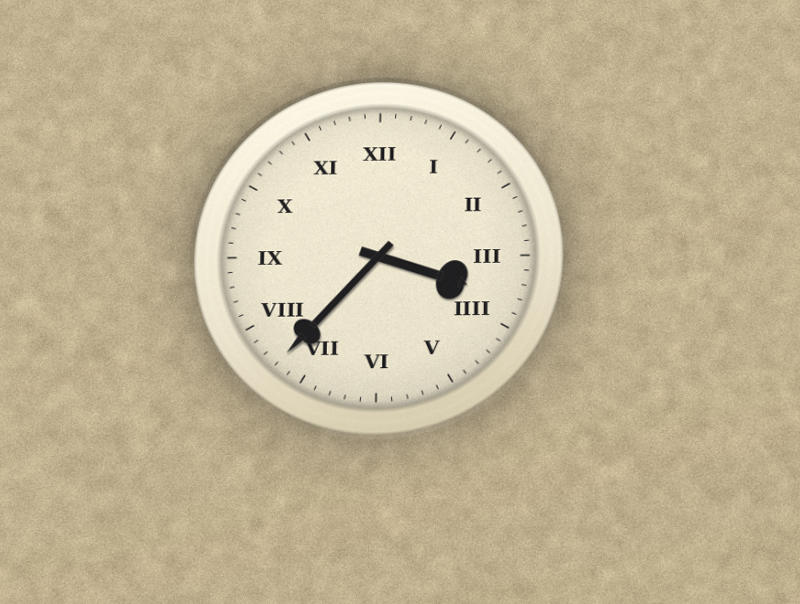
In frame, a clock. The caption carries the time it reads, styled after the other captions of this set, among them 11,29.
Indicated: 3,37
